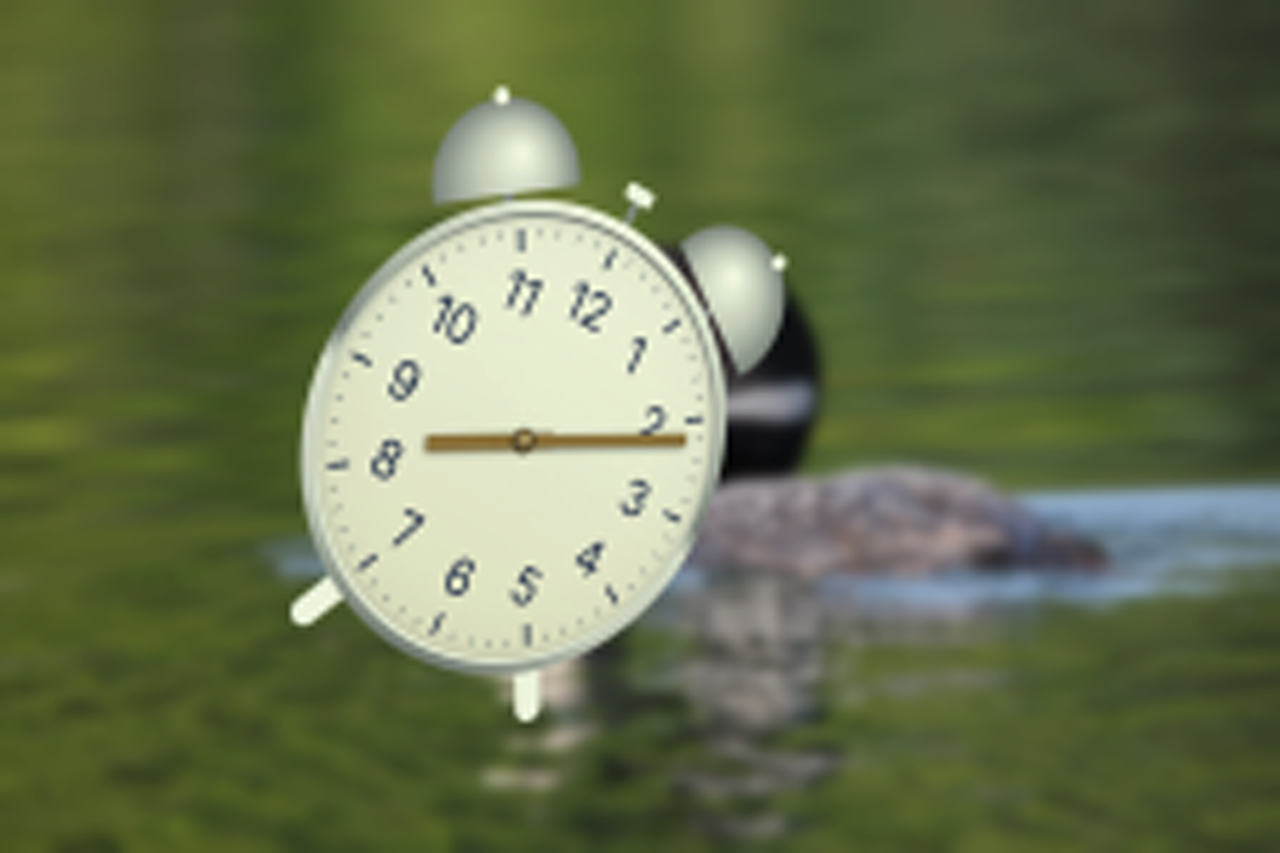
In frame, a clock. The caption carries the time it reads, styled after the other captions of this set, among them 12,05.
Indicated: 8,11
